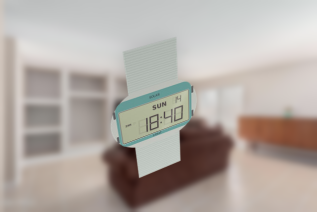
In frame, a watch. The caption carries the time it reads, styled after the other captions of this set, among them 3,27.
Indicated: 18,40
